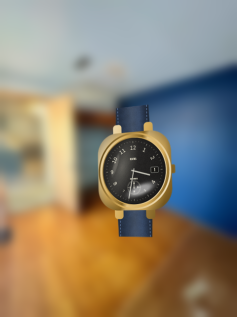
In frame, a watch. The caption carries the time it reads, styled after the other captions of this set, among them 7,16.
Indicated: 3,32
